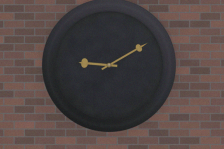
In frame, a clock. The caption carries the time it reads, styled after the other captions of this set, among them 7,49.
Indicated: 9,10
